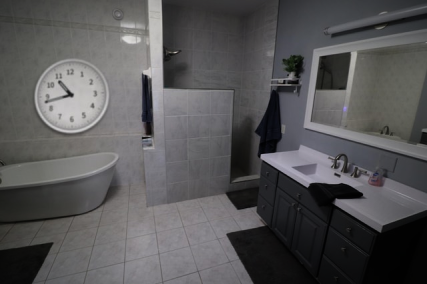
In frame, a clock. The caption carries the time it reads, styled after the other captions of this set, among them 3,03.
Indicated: 10,43
